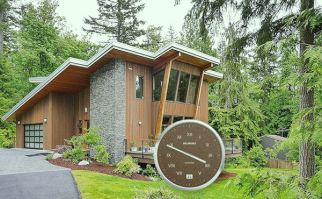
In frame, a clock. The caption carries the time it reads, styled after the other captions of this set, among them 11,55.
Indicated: 3,49
